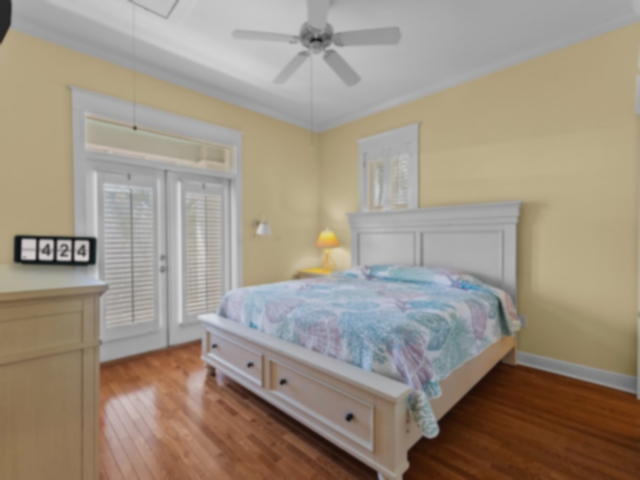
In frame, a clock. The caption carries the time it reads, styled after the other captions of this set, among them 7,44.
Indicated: 4,24
